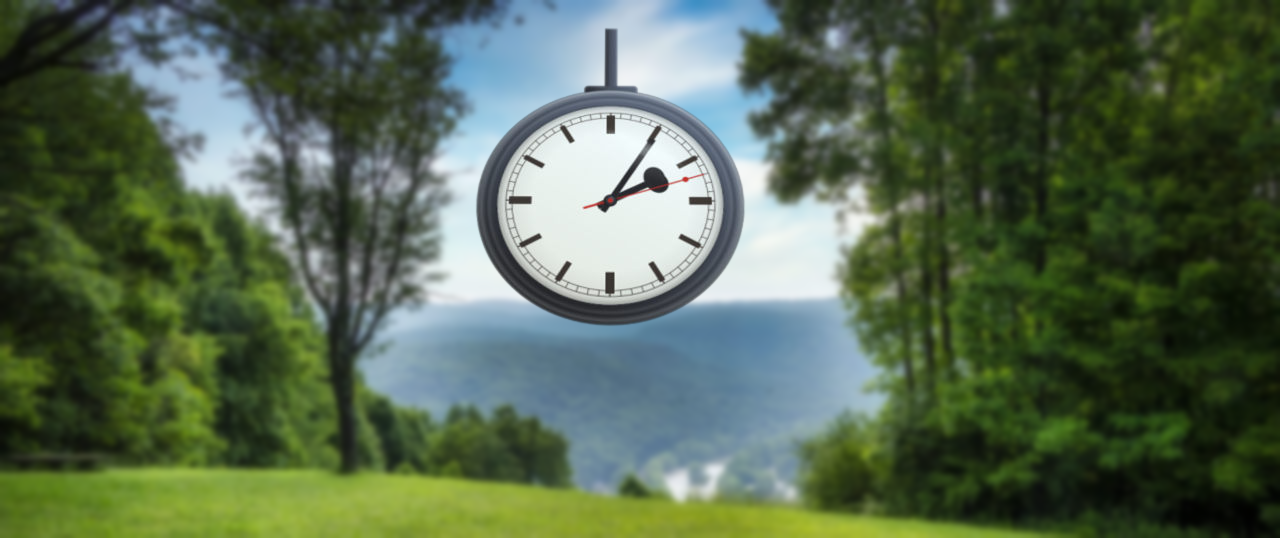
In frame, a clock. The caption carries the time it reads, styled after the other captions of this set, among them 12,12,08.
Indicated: 2,05,12
